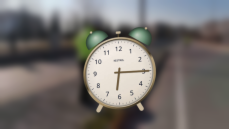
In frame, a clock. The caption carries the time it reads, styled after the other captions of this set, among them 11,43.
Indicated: 6,15
